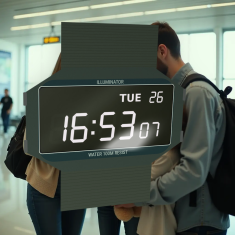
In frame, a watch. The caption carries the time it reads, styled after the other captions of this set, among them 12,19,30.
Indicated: 16,53,07
